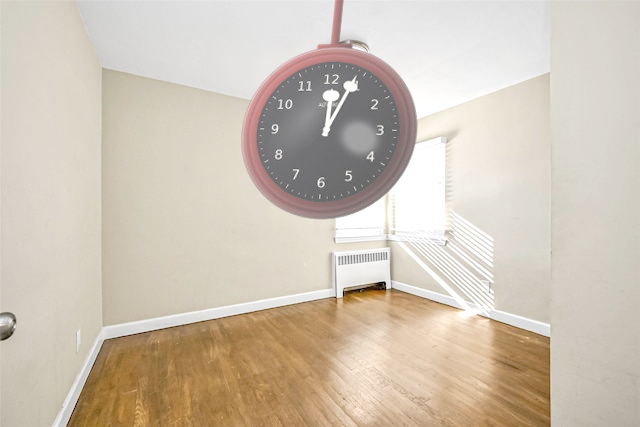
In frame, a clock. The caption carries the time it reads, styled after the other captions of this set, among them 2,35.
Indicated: 12,04
